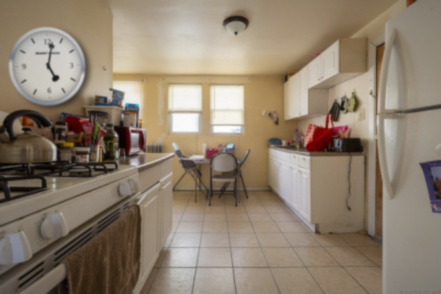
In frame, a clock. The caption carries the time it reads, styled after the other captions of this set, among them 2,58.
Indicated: 5,02
